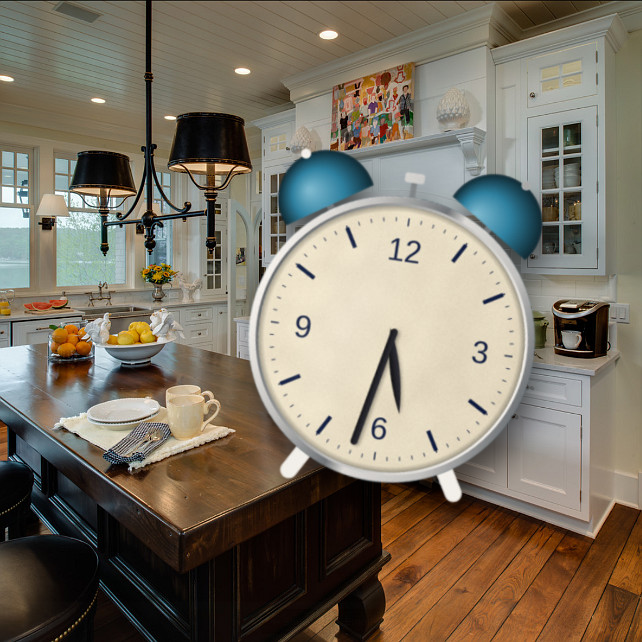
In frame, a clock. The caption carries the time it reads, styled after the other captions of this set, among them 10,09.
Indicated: 5,32
